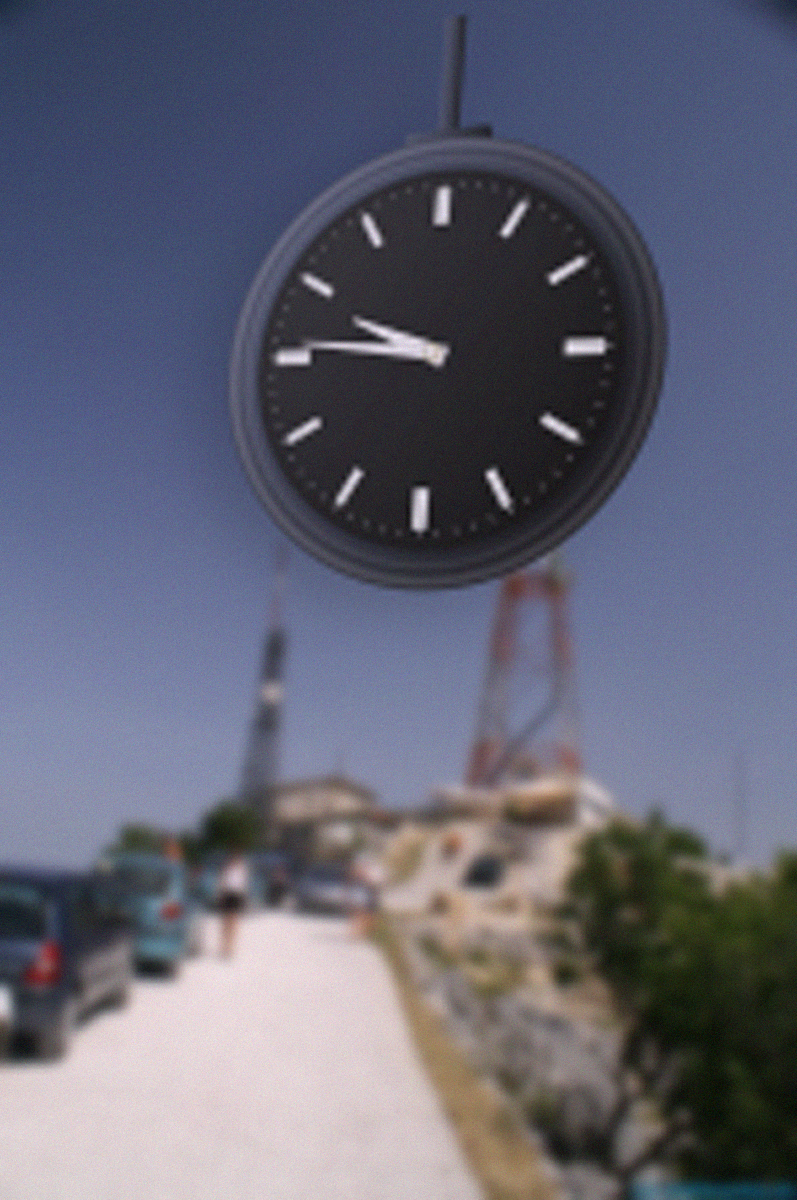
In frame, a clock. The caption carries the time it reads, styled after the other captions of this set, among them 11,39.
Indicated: 9,46
